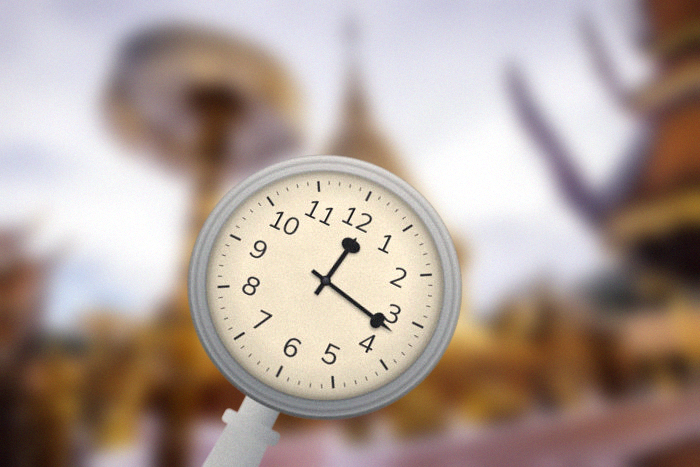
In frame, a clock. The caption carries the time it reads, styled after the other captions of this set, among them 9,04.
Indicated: 12,17
